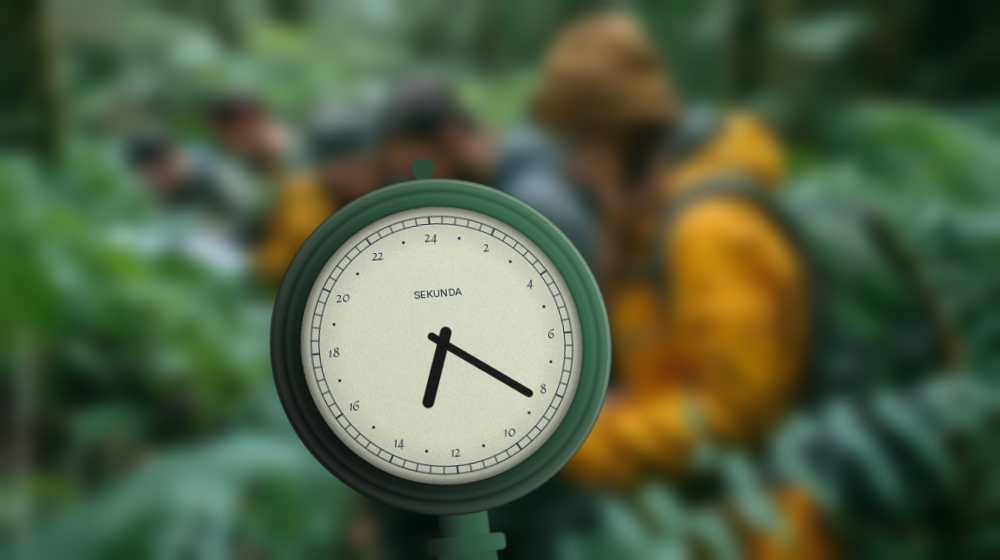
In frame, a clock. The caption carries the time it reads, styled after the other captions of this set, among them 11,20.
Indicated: 13,21
